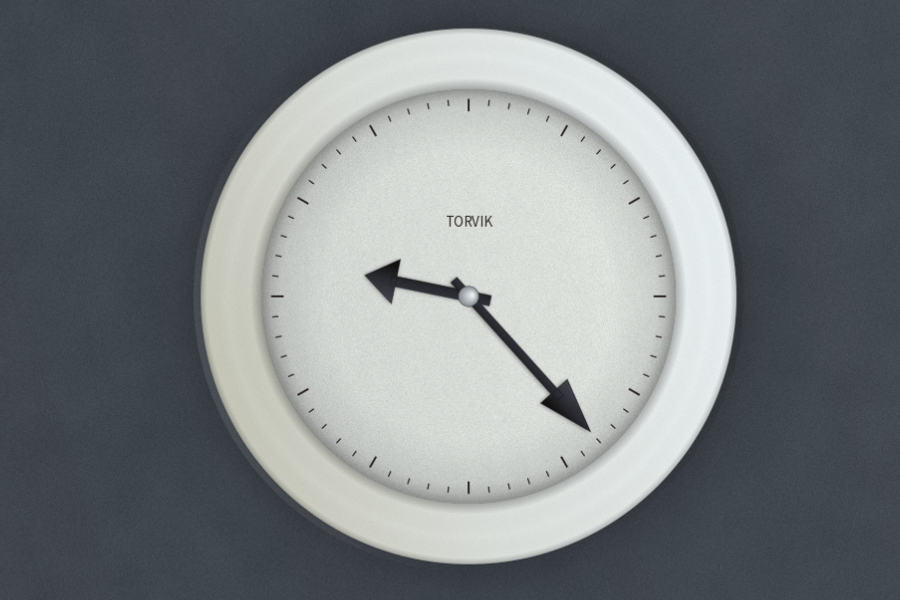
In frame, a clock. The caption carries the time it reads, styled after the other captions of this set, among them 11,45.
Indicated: 9,23
